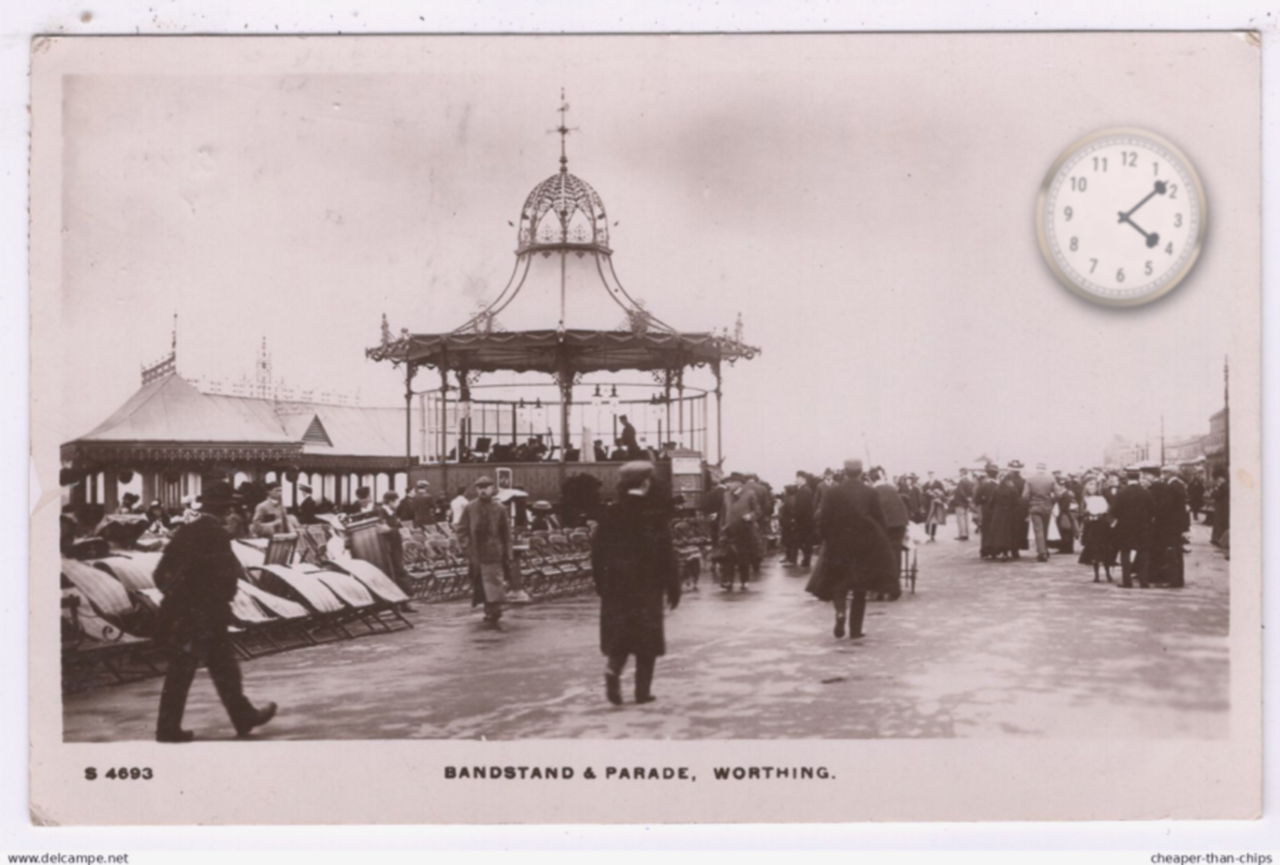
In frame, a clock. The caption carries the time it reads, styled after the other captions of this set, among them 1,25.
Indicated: 4,08
